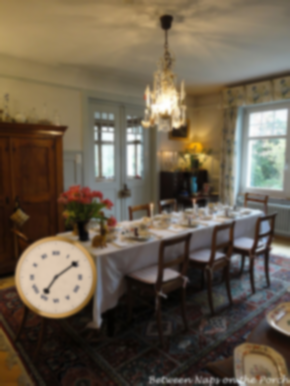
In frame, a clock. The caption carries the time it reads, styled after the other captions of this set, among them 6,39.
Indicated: 7,09
